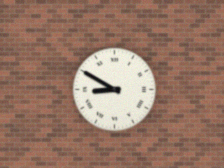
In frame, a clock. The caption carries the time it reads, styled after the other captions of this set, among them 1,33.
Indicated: 8,50
